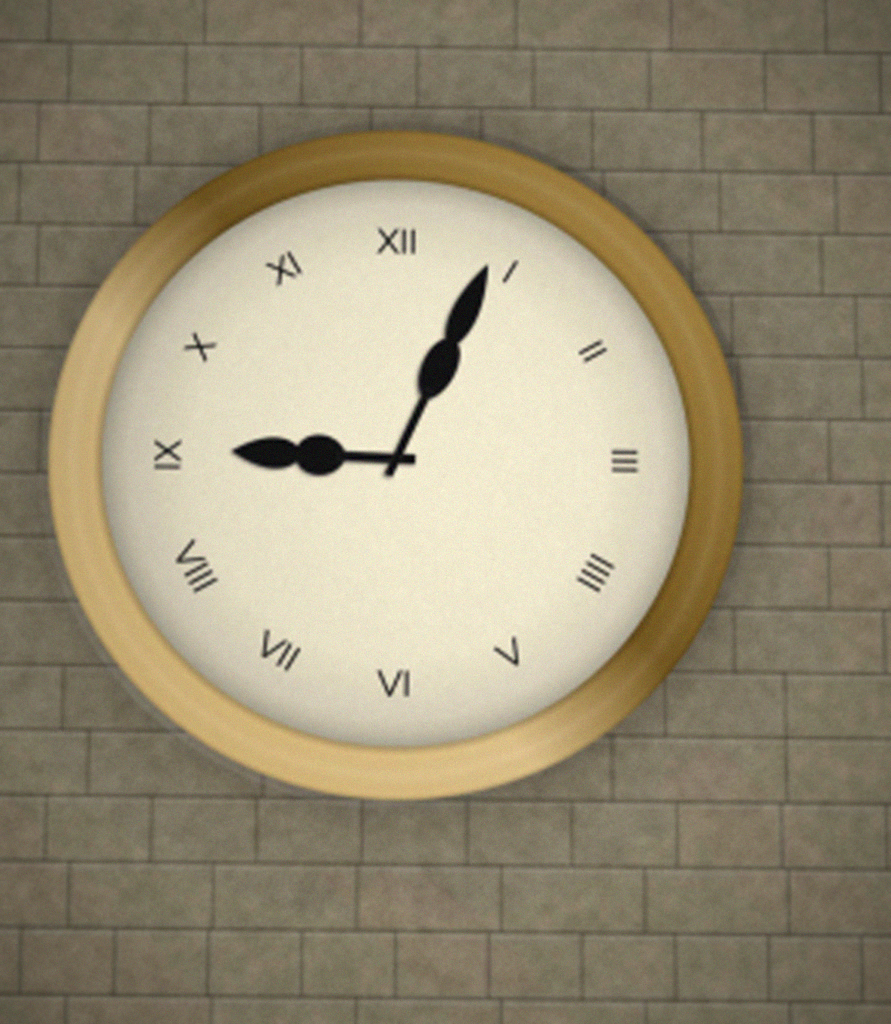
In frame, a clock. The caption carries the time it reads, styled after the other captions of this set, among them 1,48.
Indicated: 9,04
